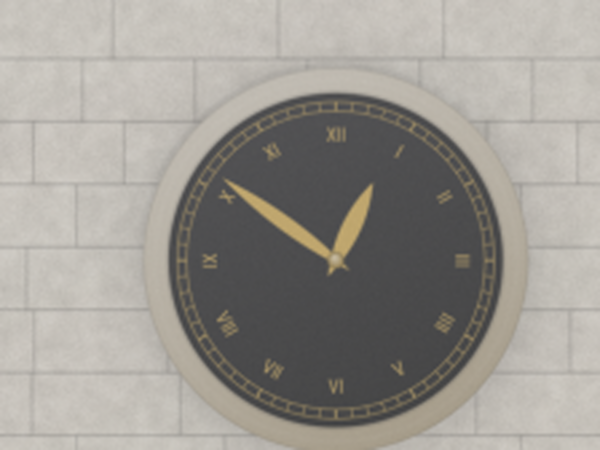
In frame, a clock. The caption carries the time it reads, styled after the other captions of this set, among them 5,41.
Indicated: 12,51
